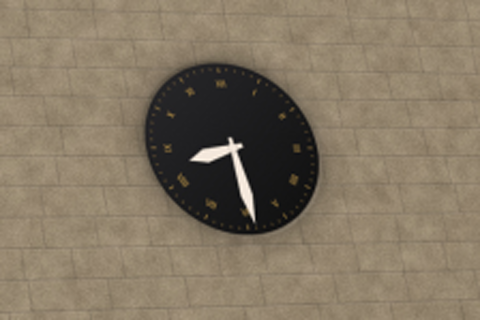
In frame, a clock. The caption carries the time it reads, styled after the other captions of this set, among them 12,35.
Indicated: 8,29
